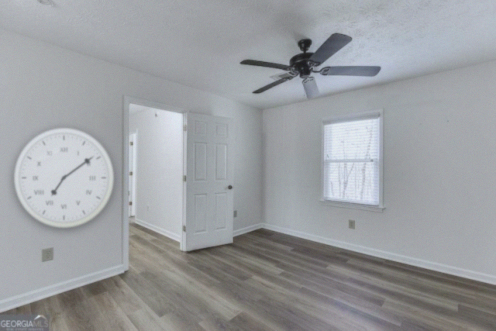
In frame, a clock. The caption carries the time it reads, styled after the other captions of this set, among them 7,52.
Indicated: 7,09
